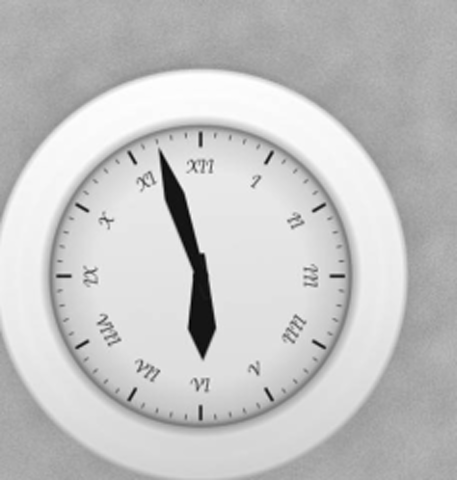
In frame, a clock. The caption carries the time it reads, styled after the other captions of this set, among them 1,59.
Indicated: 5,57
